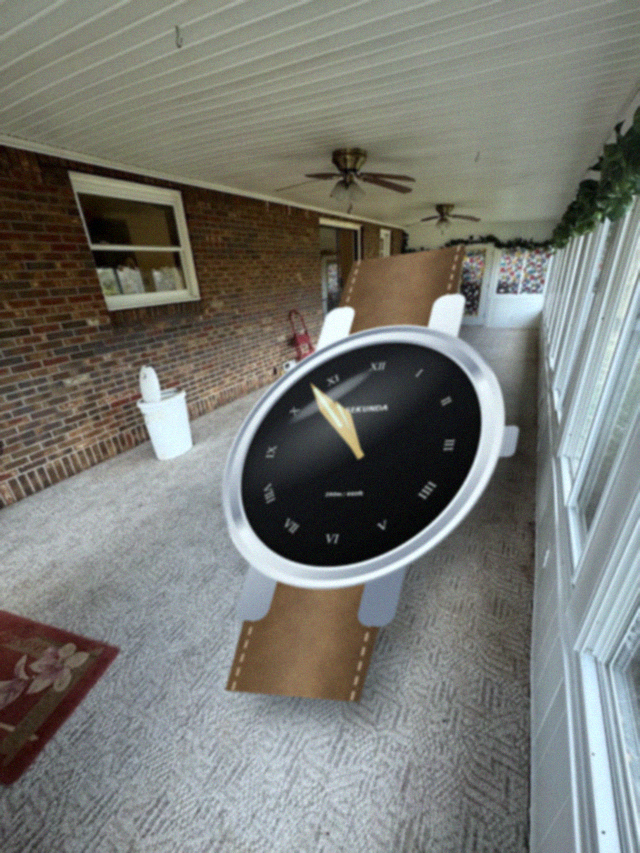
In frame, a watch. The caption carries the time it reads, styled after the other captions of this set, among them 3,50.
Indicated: 10,53
